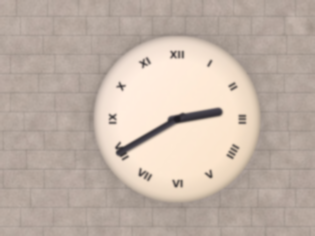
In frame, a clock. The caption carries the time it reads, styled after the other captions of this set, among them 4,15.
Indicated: 2,40
